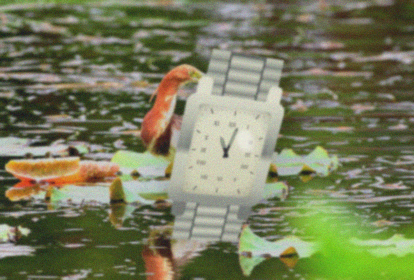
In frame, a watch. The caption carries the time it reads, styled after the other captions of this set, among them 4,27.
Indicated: 11,02
